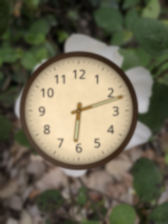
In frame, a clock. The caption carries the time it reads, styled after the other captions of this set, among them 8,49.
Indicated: 6,12
